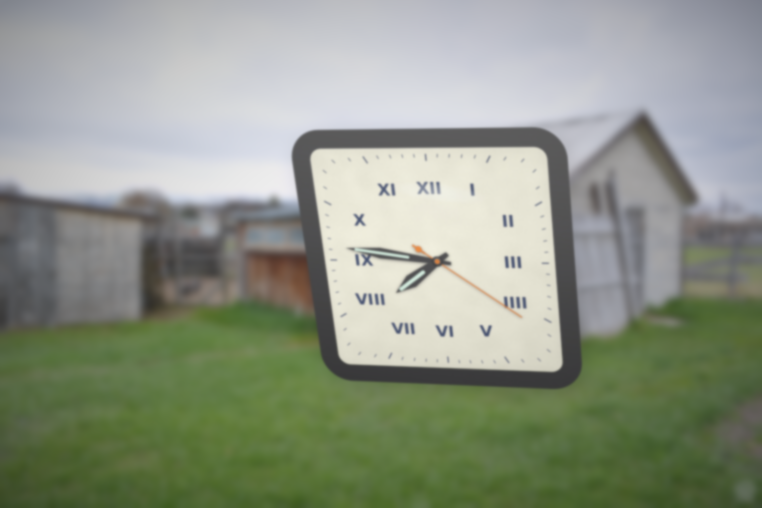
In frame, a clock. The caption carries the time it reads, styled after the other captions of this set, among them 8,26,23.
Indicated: 7,46,21
